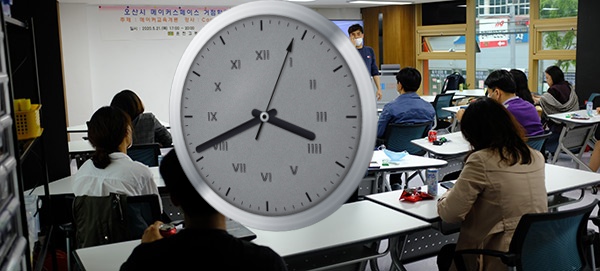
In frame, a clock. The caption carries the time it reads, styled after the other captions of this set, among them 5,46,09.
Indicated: 3,41,04
